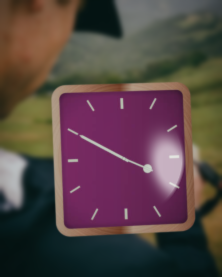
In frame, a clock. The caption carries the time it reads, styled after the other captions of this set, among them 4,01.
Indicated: 3,50
